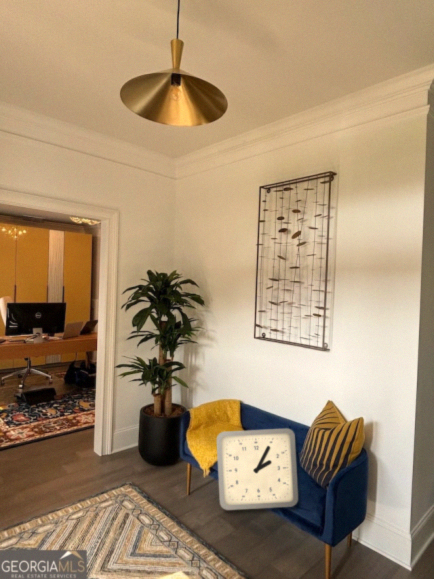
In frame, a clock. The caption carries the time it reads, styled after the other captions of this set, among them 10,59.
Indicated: 2,05
